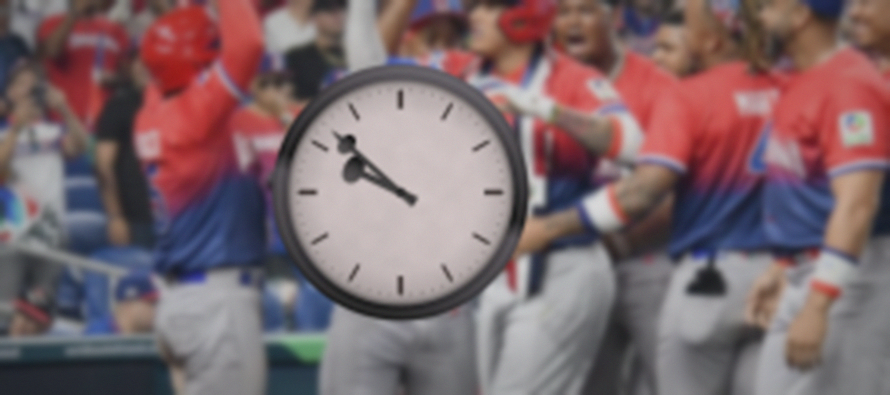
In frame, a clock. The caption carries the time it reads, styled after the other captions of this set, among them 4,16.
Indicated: 9,52
